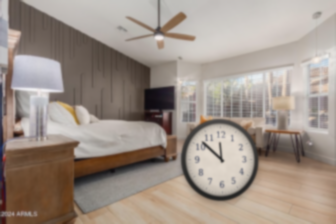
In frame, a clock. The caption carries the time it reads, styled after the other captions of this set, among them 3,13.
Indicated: 11,52
